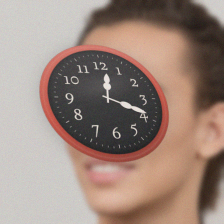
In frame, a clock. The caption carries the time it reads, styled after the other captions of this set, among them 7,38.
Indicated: 12,19
